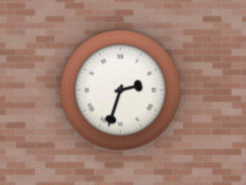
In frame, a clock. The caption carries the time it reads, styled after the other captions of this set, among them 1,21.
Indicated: 2,33
